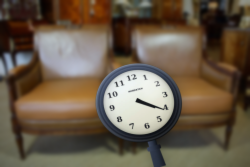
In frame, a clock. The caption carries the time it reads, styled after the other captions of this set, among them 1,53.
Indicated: 4,21
